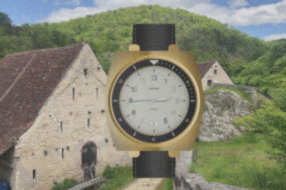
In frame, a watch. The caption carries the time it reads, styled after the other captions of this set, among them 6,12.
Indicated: 2,44
